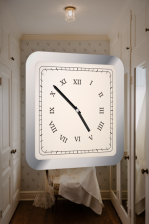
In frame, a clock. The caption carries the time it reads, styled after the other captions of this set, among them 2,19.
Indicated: 4,52
